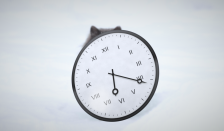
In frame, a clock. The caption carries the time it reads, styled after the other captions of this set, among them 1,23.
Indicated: 6,21
